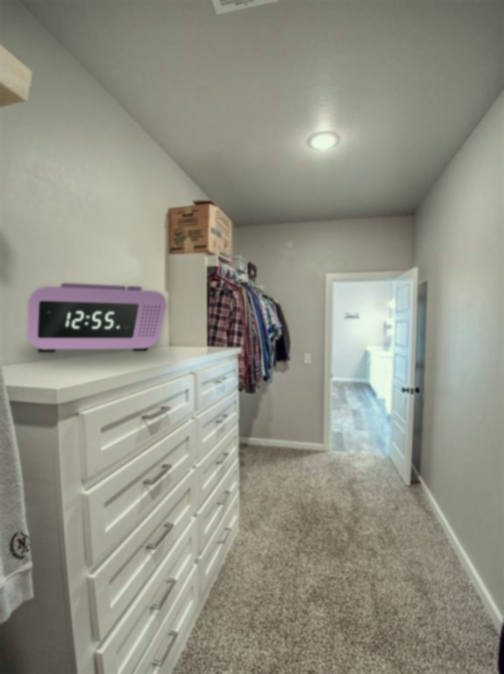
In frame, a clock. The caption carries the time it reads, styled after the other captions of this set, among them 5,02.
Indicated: 12,55
